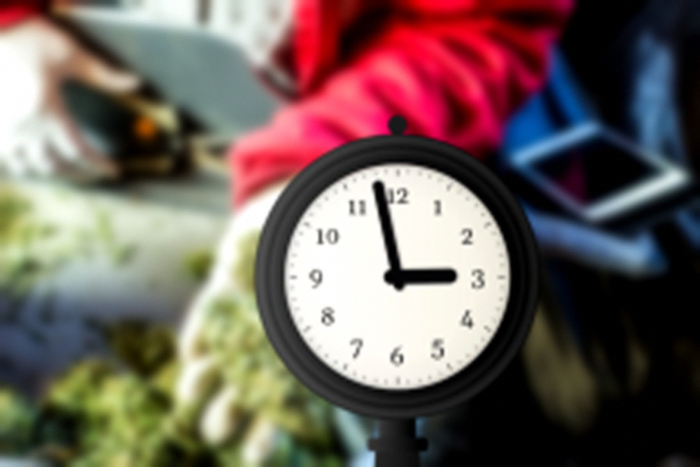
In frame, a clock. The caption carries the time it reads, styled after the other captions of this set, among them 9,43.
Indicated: 2,58
